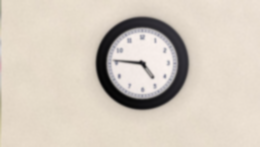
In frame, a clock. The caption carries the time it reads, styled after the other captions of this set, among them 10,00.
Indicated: 4,46
